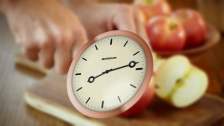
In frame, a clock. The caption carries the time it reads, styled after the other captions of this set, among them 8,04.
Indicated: 8,13
